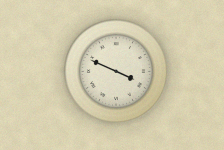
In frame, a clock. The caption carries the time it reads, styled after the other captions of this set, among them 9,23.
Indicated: 3,49
